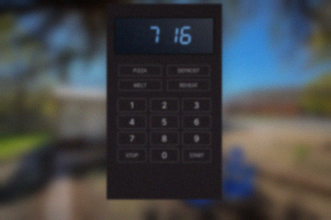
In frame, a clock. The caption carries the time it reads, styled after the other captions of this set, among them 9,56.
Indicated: 7,16
